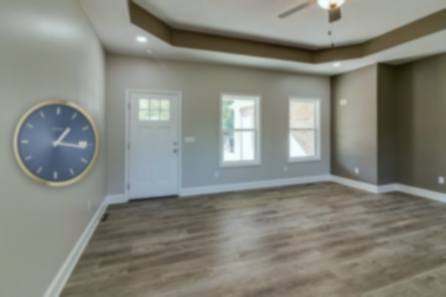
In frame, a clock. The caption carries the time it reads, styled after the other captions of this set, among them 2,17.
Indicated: 1,16
